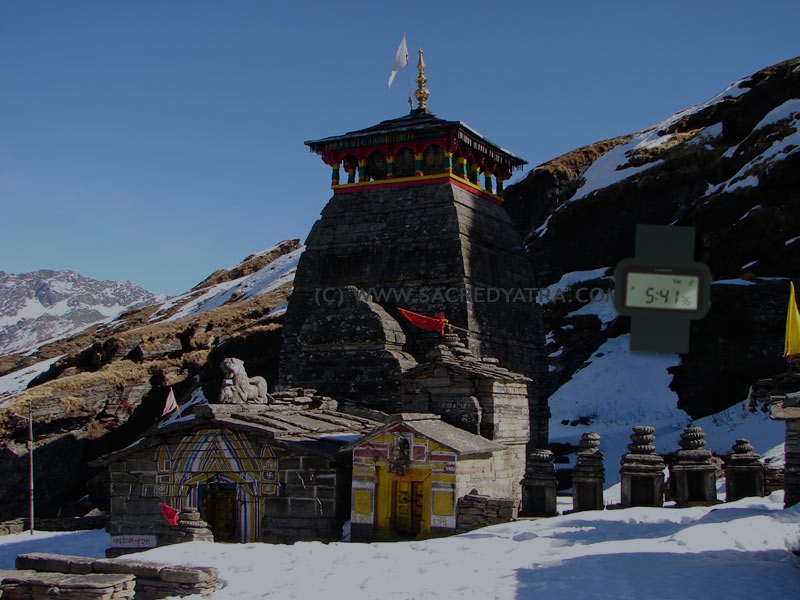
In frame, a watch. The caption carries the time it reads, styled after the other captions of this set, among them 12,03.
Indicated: 5,41
